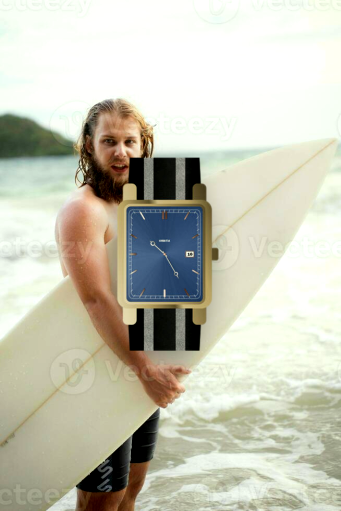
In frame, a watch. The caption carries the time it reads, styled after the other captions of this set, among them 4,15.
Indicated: 10,25
